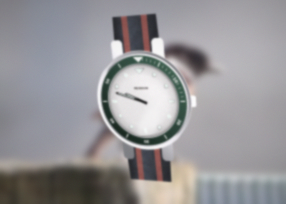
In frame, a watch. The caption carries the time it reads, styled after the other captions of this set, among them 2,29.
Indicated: 9,48
